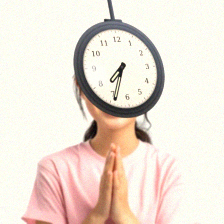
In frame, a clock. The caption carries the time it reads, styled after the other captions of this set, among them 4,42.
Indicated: 7,34
